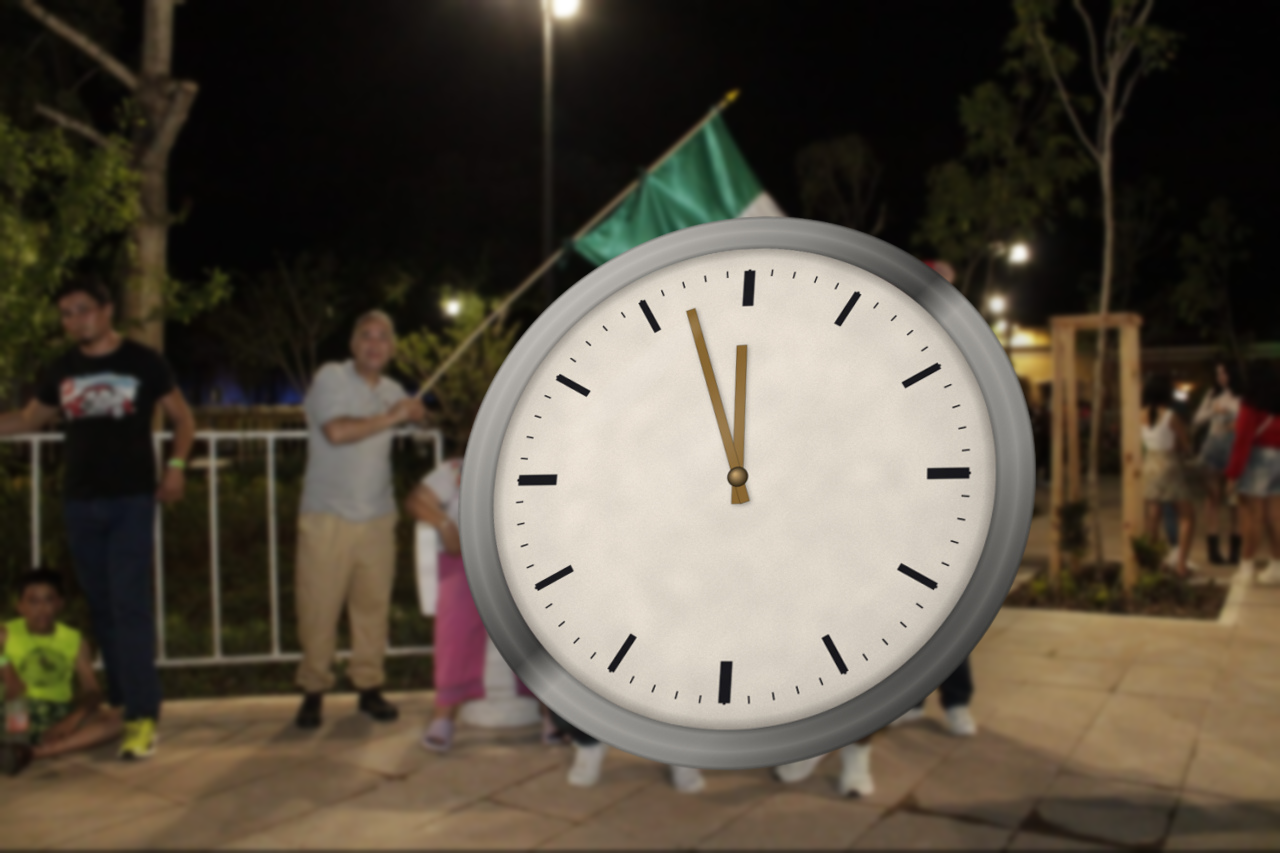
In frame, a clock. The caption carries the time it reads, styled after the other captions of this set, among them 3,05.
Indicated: 11,57
